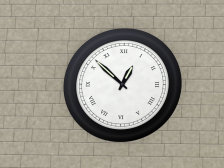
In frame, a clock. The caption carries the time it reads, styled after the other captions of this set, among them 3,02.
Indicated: 12,52
